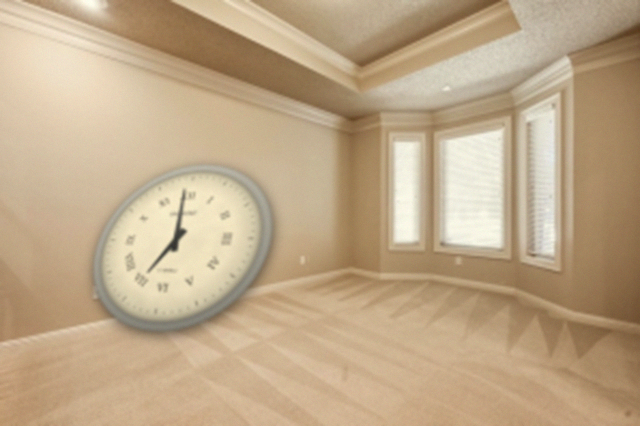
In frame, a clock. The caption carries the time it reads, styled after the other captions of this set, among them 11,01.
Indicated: 6,59
